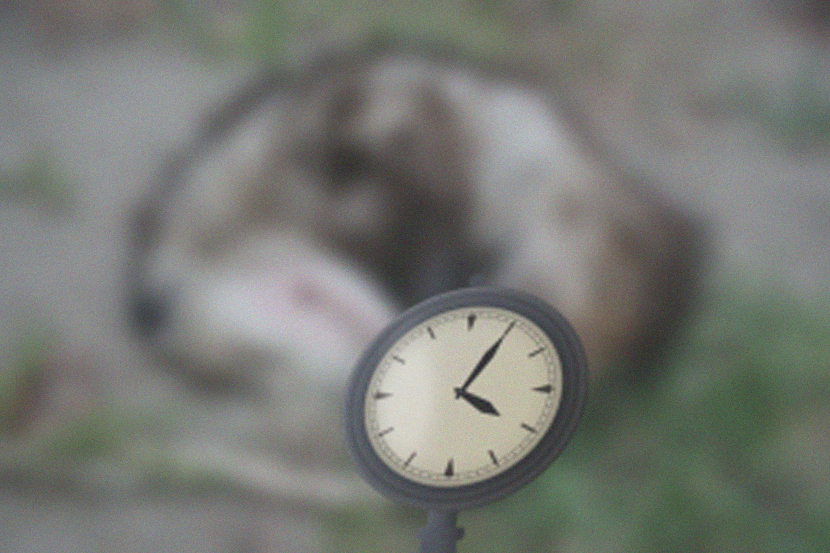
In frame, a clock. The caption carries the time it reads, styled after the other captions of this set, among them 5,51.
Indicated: 4,05
